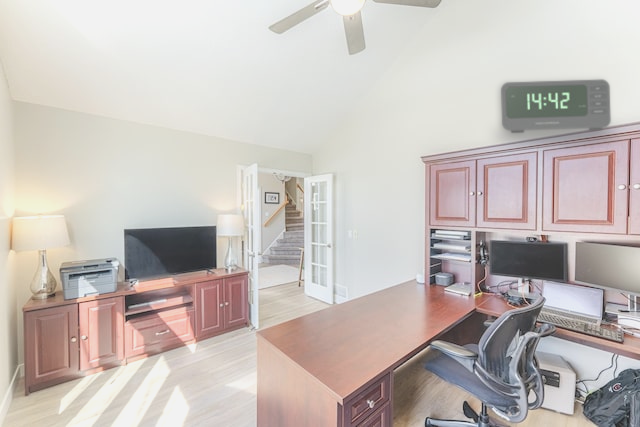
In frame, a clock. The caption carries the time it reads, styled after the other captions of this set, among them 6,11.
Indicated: 14,42
